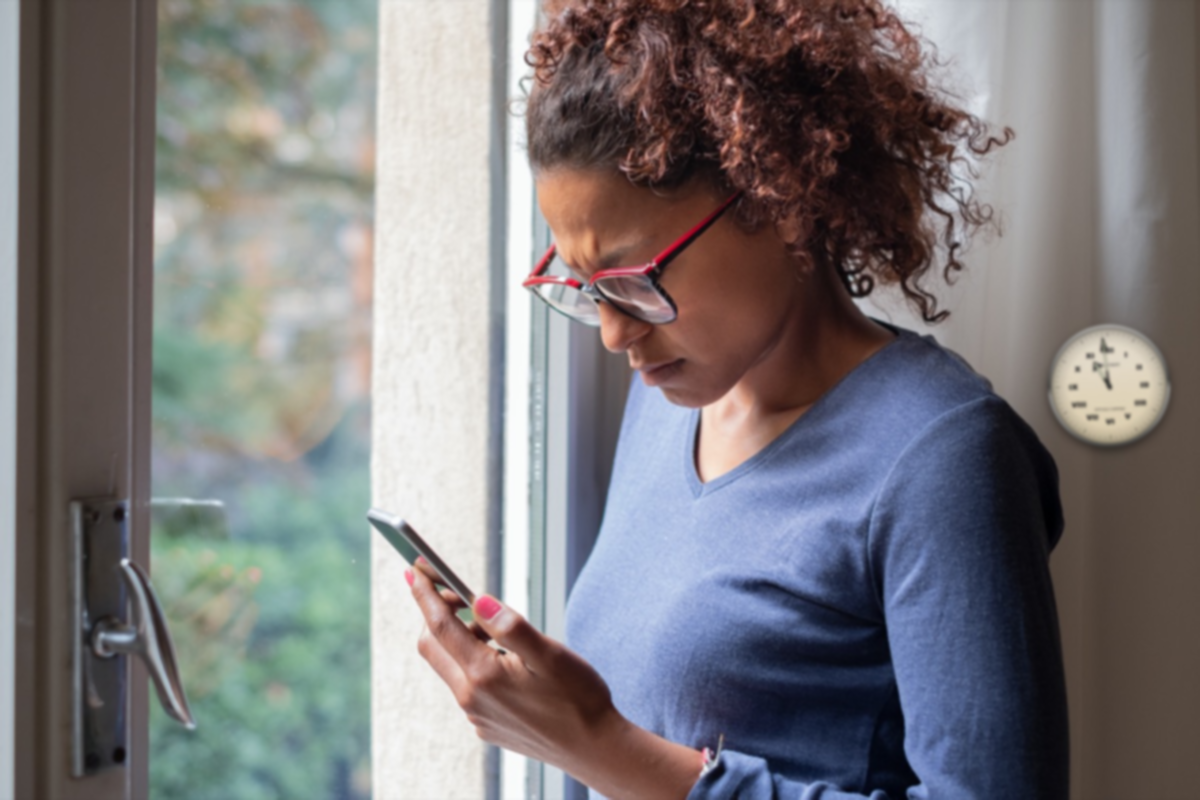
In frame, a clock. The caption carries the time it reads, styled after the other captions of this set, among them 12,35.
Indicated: 10,59
